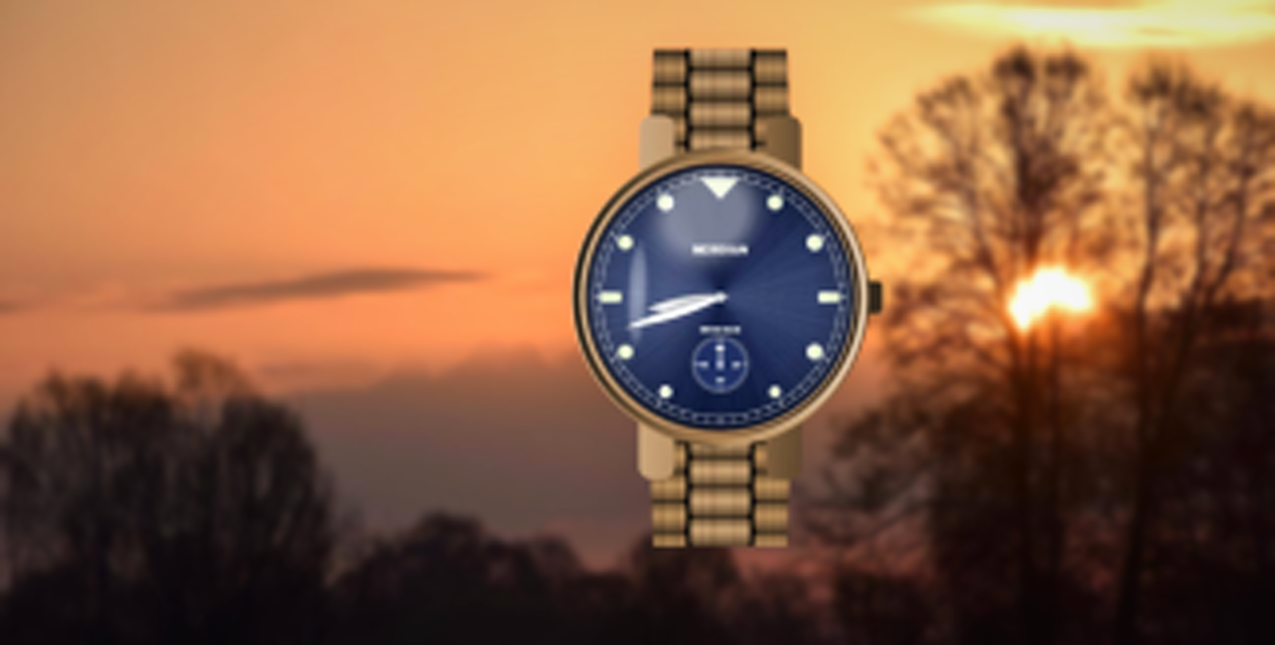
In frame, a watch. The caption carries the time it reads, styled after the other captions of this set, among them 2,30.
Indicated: 8,42
